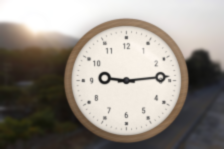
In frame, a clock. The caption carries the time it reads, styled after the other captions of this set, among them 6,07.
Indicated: 9,14
